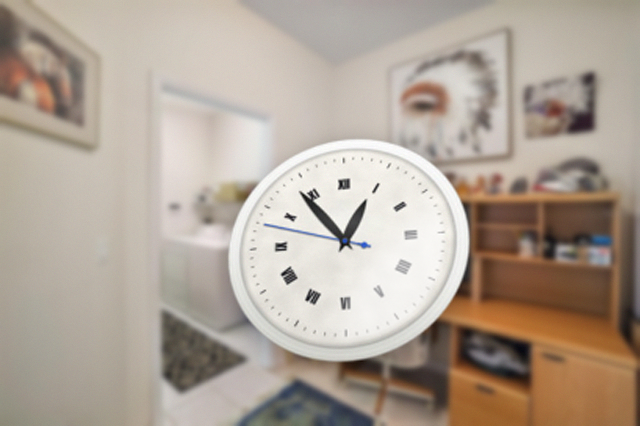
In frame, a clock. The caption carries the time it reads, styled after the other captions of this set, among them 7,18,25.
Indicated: 12,53,48
